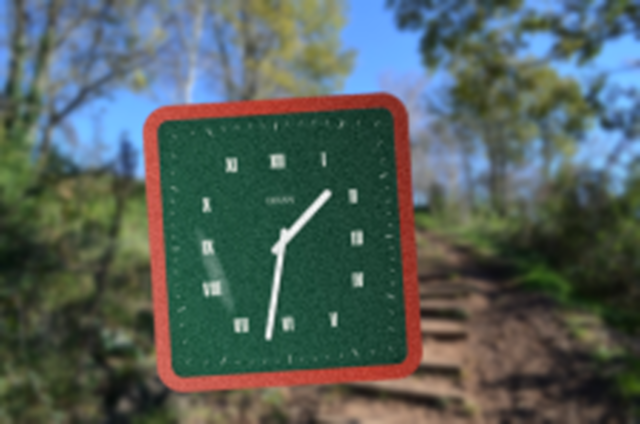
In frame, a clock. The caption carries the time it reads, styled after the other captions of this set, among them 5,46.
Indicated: 1,32
